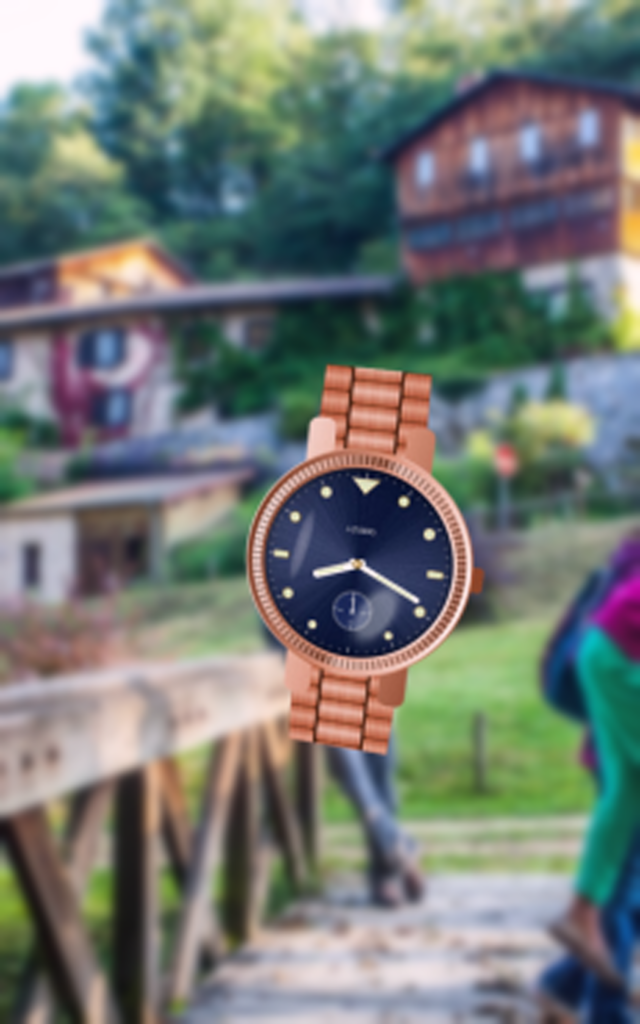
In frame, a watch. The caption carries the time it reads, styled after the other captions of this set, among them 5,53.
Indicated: 8,19
